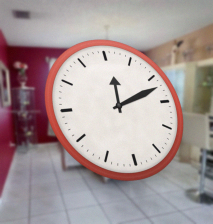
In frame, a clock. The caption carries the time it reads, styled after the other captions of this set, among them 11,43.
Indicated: 12,12
